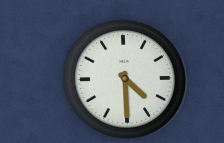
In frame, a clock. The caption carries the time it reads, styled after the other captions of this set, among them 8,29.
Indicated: 4,30
